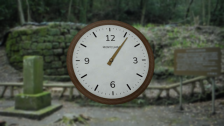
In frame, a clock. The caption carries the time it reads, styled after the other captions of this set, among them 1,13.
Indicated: 1,06
